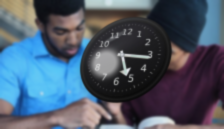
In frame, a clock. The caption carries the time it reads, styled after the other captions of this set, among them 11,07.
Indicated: 5,16
